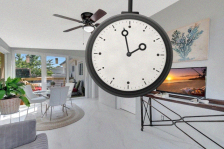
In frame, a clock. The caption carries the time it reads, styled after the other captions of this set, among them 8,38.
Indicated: 1,58
